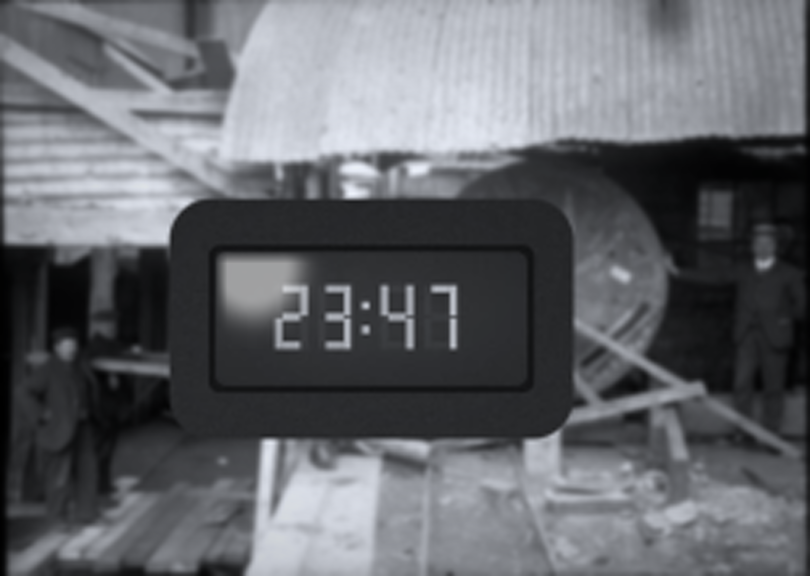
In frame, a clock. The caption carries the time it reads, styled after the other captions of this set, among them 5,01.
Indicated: 23,47
